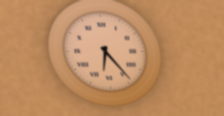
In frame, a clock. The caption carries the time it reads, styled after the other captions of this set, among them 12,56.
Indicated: 6,24
